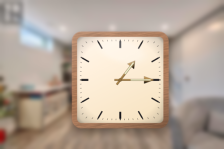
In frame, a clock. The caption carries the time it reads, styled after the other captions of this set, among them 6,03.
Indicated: 1,15
